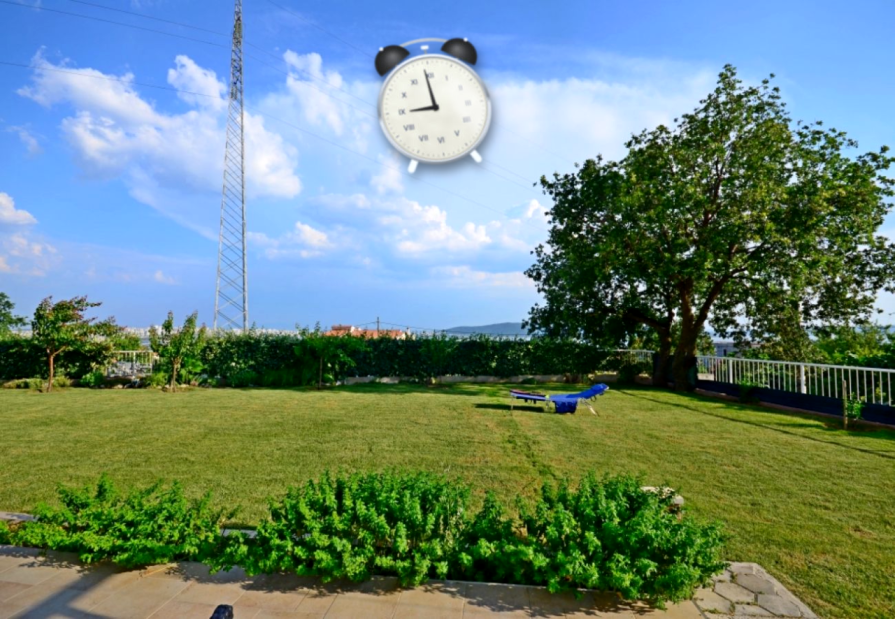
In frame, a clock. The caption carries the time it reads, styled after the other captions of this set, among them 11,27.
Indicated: 8,59
